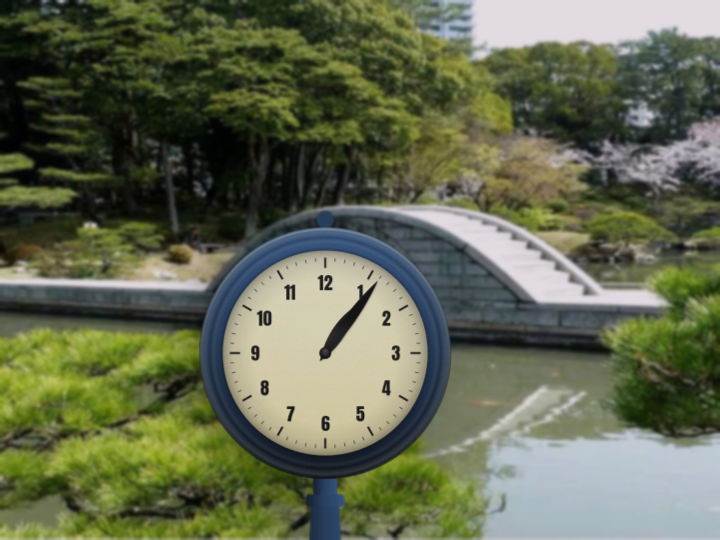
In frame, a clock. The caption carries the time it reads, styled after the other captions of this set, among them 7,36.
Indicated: 1,06
